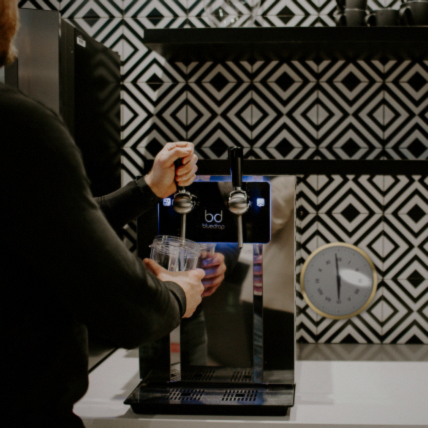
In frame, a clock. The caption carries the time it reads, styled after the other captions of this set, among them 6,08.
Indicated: 5,59
